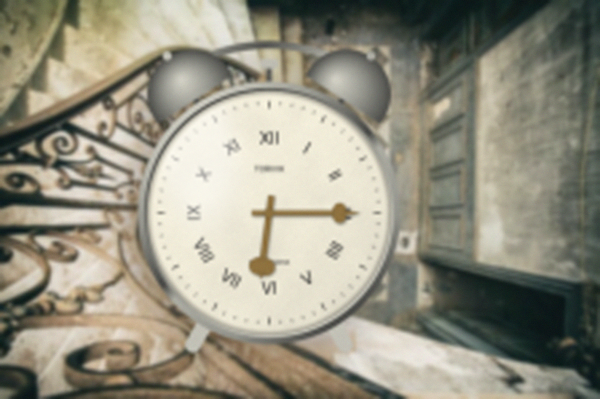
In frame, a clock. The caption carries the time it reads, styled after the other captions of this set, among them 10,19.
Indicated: 6,15
